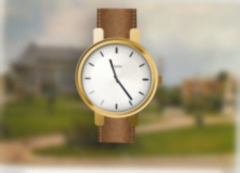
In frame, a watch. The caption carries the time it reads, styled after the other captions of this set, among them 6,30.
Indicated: 11,24
